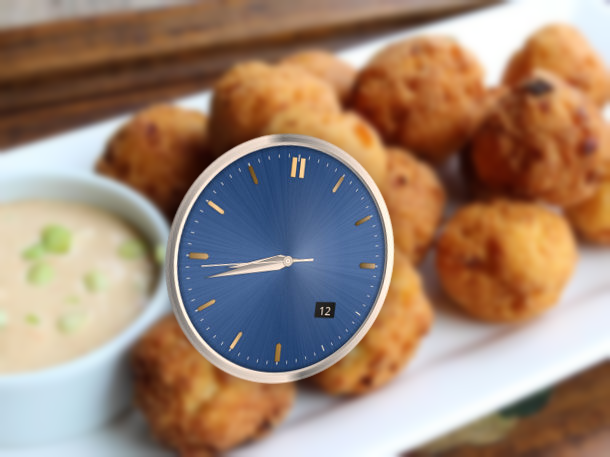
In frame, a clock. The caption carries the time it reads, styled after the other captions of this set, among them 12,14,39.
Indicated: 8,42,44
